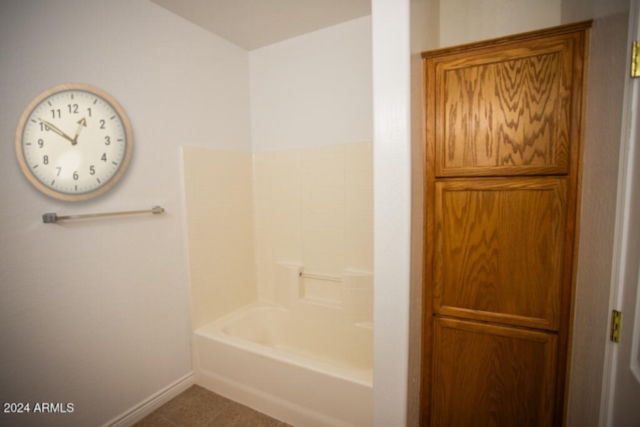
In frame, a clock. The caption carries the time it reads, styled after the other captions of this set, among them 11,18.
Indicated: 12,51
